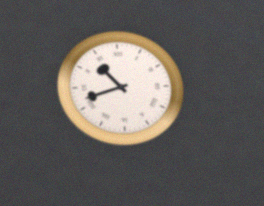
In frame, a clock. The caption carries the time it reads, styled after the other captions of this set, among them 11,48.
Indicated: 10,42
